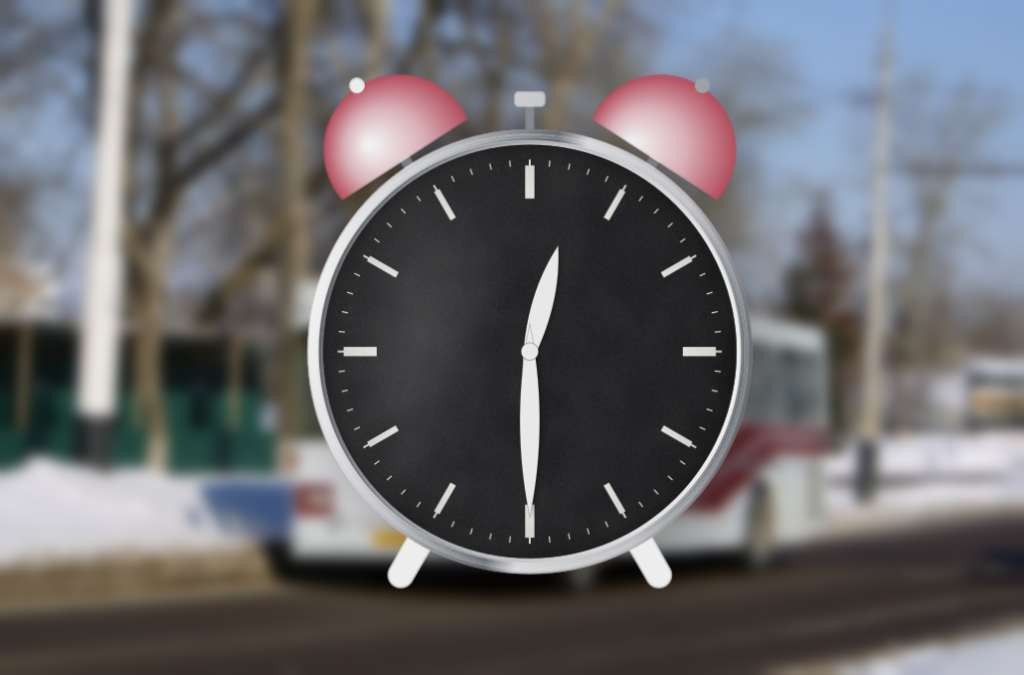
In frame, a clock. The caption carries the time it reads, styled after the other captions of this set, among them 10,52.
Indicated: 12,30
